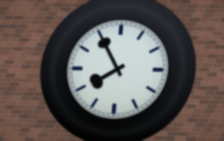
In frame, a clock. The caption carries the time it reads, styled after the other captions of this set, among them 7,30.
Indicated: 7,55
